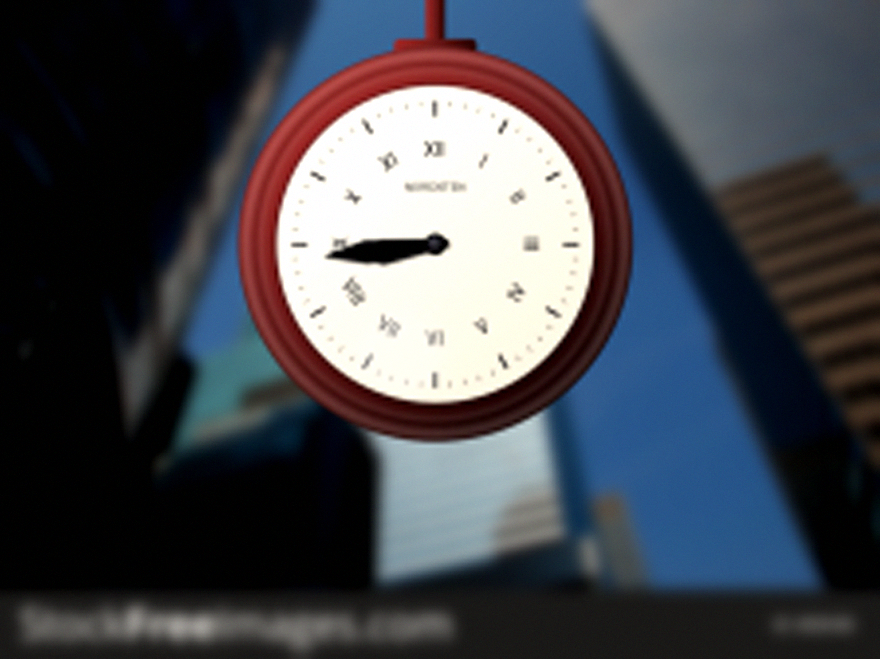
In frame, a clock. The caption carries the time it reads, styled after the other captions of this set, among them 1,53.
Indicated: 8,44
